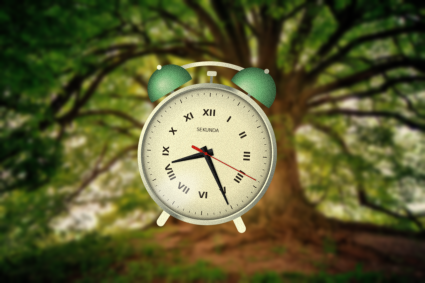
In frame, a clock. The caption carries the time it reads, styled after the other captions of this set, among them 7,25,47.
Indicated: 8,25,19
